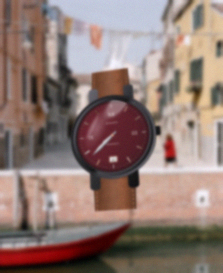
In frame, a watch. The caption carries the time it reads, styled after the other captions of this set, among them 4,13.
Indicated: 7,38
